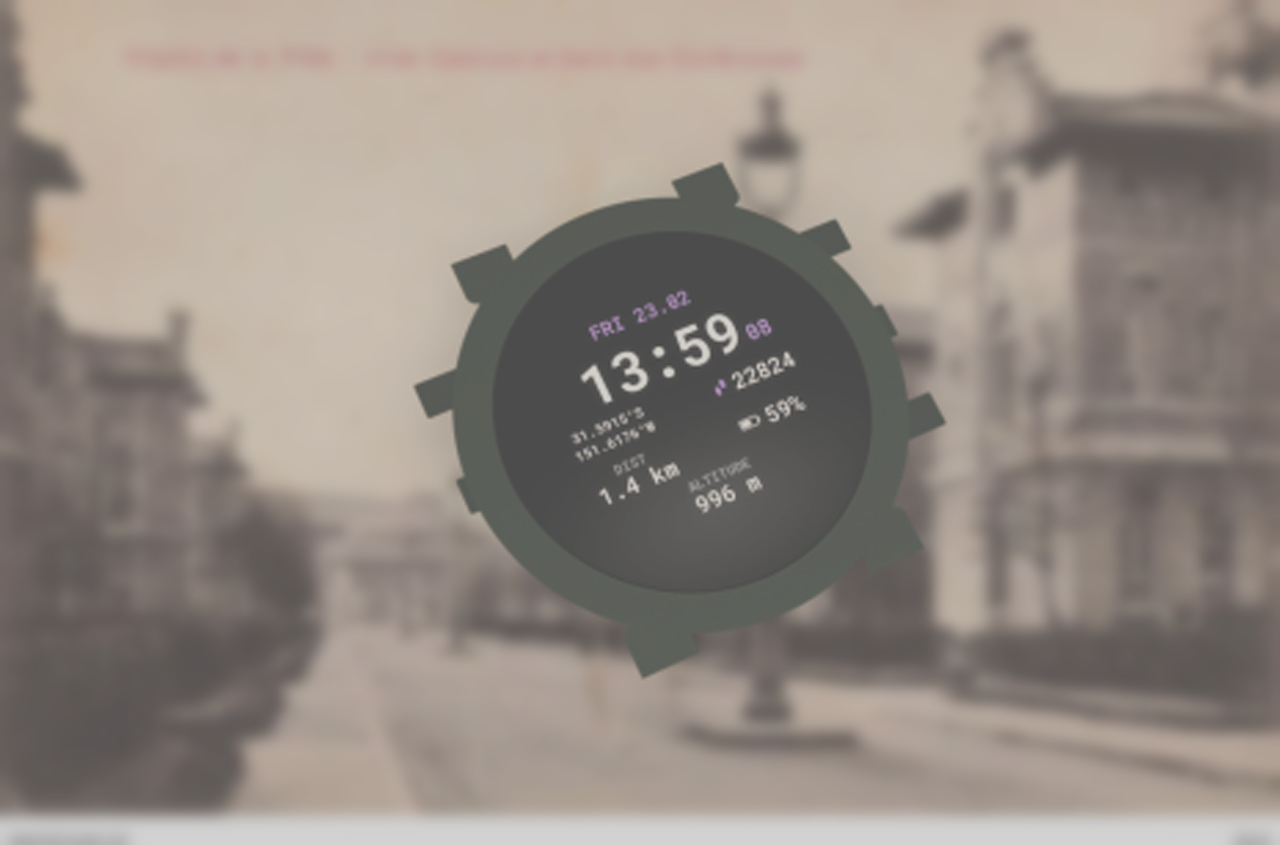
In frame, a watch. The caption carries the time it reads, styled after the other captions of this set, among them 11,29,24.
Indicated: 13,59,08
